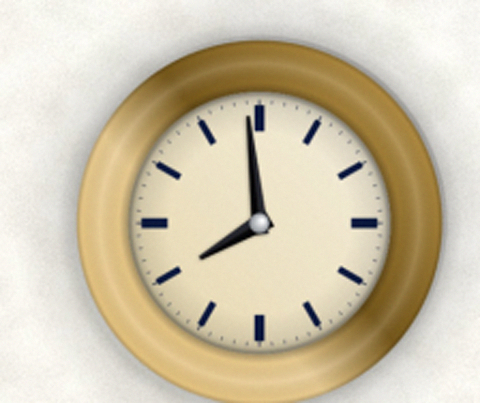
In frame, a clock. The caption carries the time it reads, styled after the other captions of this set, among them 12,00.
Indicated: 7,59
